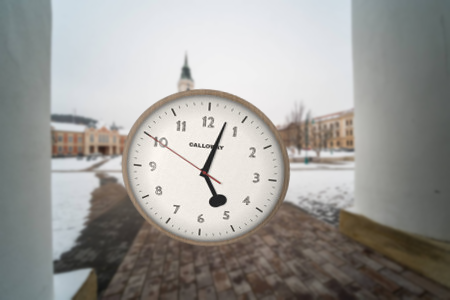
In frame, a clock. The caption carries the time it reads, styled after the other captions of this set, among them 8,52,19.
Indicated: 5,02,50
